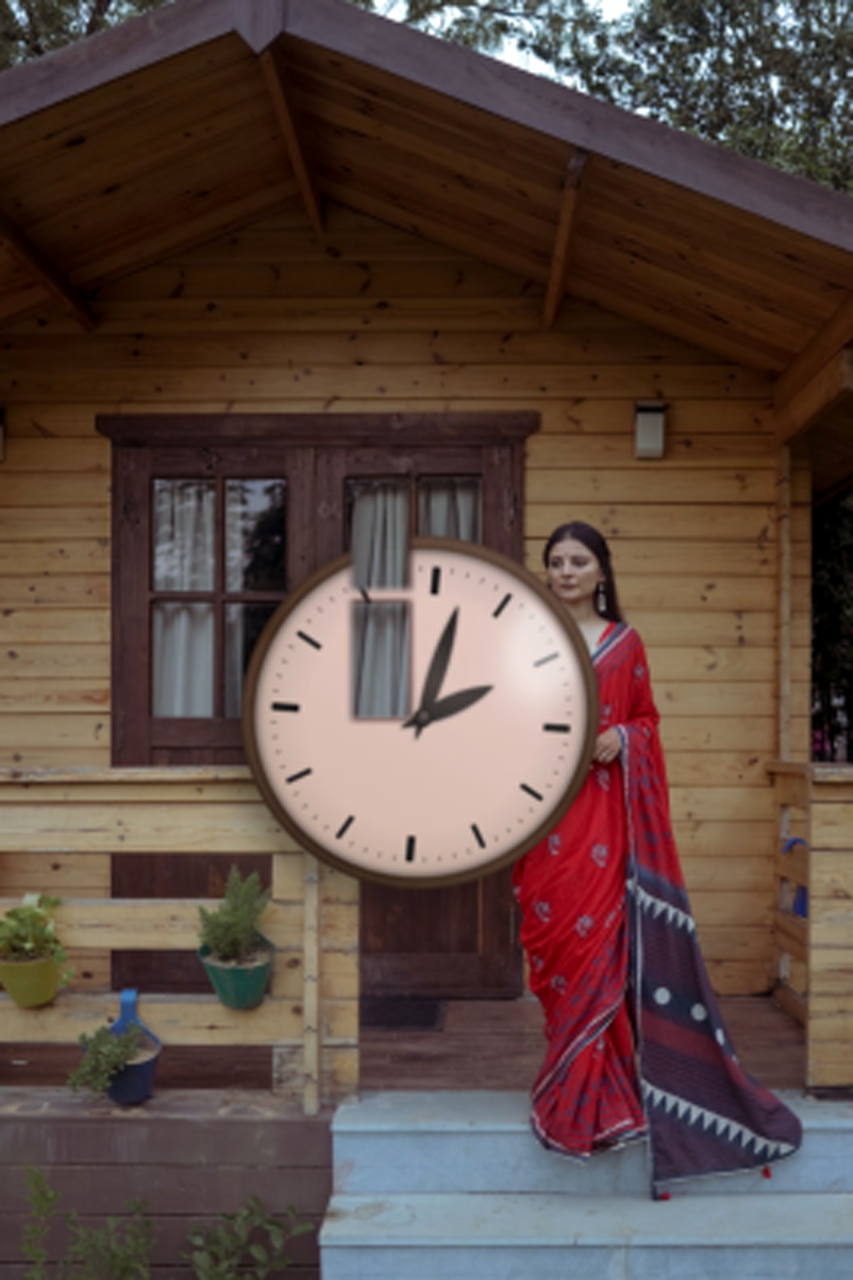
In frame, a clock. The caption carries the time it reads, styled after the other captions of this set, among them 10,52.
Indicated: 2,02
